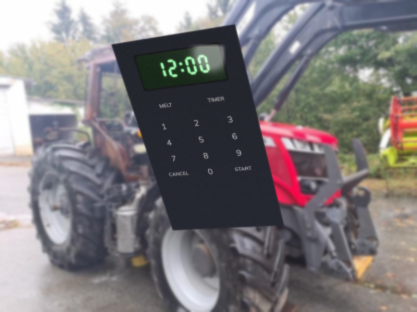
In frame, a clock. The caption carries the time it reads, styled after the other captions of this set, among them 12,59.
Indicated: 12,00
